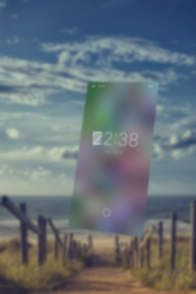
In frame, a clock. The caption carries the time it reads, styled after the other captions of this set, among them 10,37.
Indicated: 22,38
